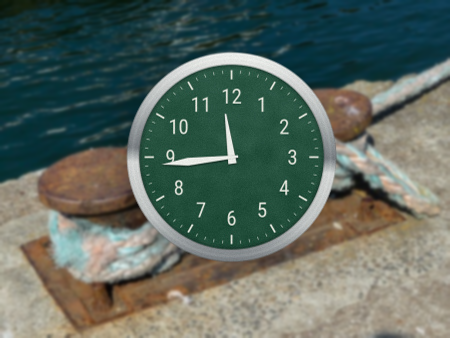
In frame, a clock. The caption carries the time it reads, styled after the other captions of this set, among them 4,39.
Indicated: 11,44
